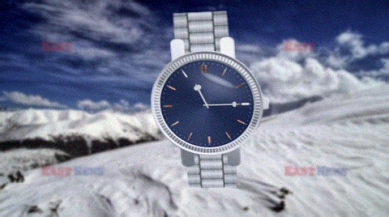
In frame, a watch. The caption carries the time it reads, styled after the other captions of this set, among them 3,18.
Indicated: 11,15
